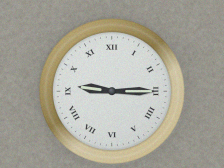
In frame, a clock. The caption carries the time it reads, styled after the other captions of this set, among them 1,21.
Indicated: 9,15
